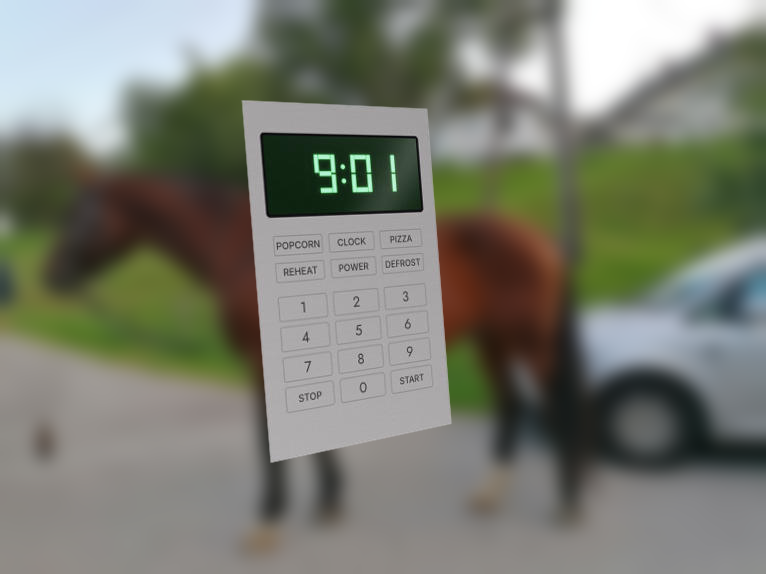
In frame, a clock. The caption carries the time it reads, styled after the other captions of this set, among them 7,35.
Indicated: 9,01
